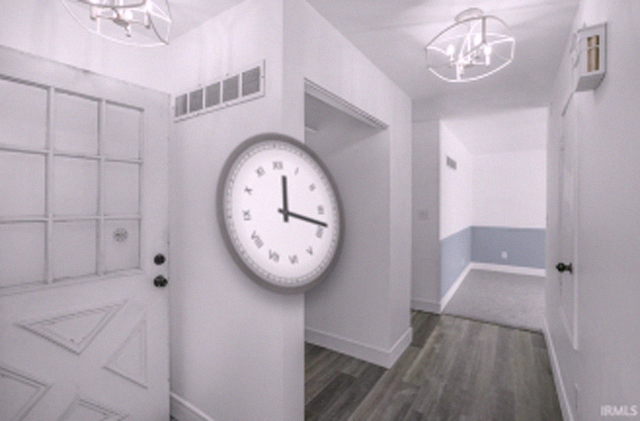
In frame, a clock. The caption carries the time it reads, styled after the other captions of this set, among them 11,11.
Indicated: 12,18
